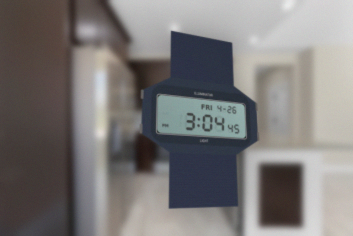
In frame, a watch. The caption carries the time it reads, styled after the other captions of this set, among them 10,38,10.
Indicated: 3,04,45
